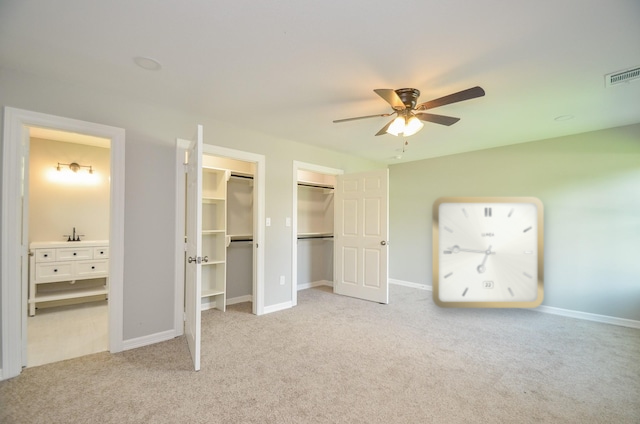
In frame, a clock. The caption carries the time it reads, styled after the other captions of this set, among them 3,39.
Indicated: 6,46
